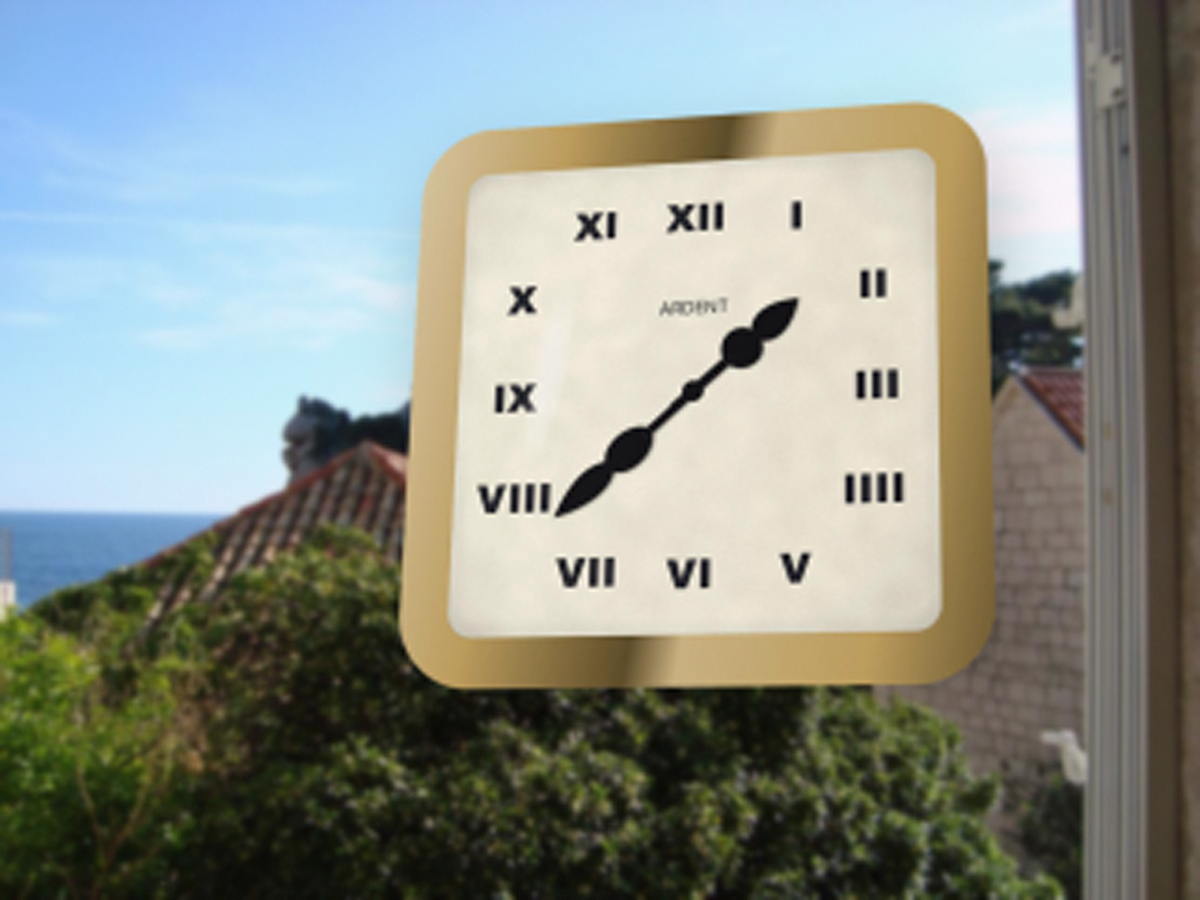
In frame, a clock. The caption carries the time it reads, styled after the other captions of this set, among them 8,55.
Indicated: 1,38
